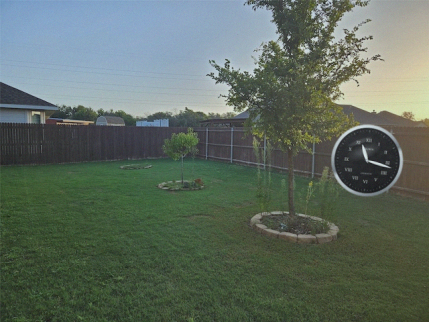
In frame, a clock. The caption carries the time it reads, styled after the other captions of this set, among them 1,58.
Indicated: 11,17
